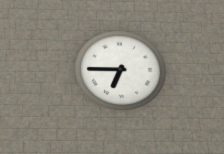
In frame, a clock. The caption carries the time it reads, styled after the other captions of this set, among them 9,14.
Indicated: 6,45
